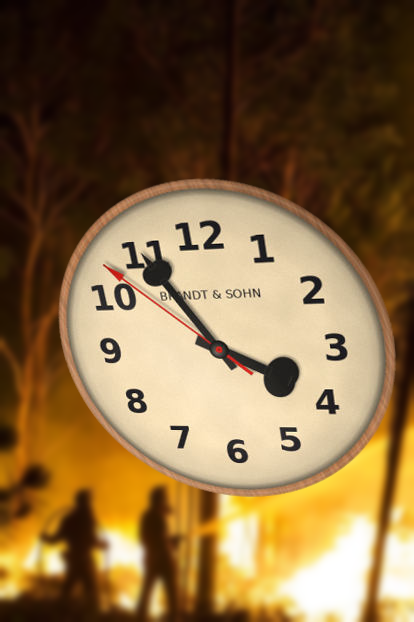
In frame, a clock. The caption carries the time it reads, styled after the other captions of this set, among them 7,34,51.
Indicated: 3,54,52
